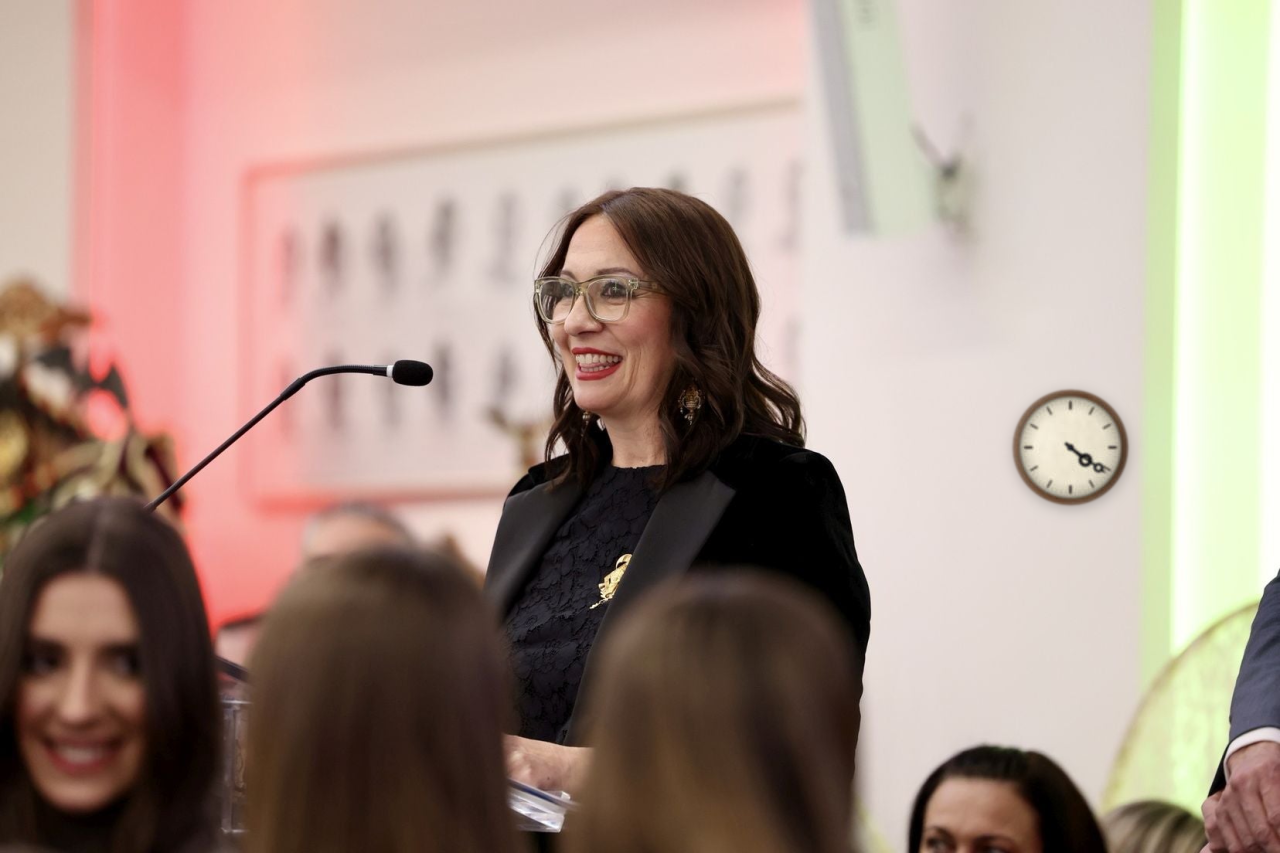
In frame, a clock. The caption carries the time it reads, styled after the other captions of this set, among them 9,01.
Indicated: 4,21
